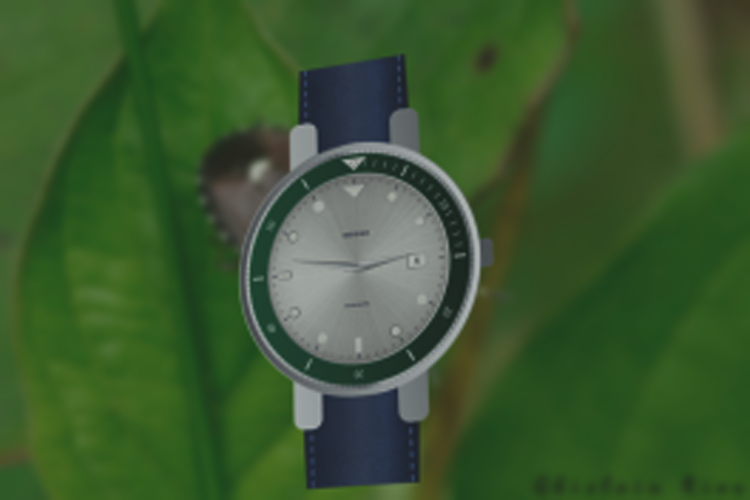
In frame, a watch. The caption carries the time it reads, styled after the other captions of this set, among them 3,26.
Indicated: 2,47
